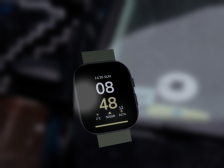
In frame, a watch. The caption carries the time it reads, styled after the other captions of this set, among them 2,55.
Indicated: 8,48
